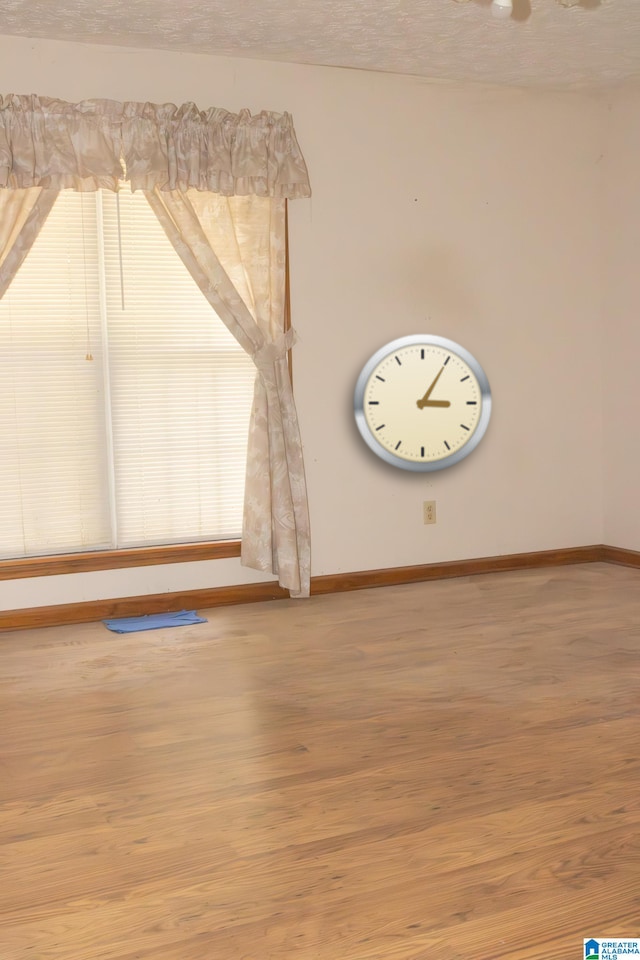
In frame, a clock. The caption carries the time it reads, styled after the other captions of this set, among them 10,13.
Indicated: 3,05
